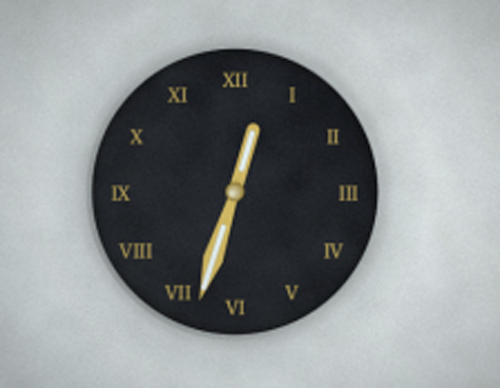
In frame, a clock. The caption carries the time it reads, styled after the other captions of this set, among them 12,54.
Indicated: 12,33
